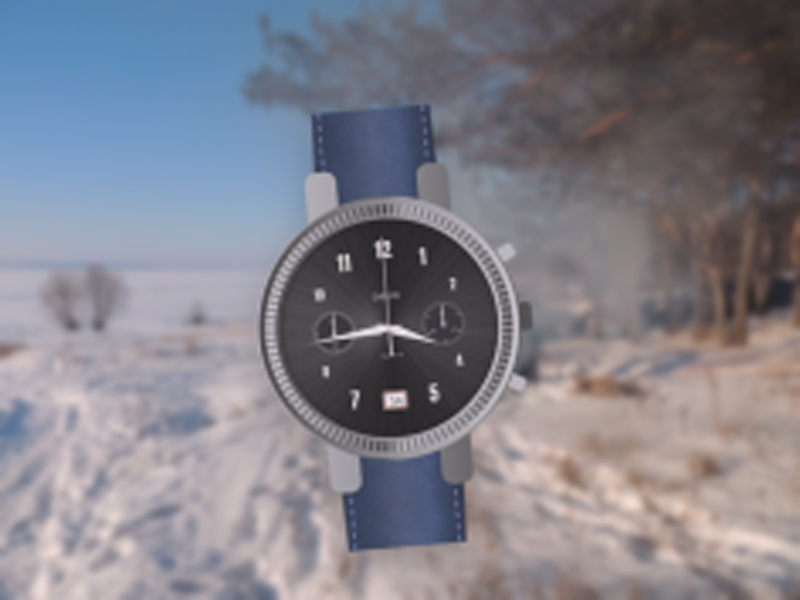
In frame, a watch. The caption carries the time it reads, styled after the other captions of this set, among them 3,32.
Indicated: 3,44
